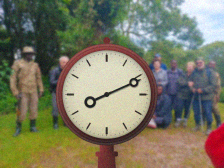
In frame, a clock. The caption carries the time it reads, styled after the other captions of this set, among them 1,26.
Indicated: 8,11
